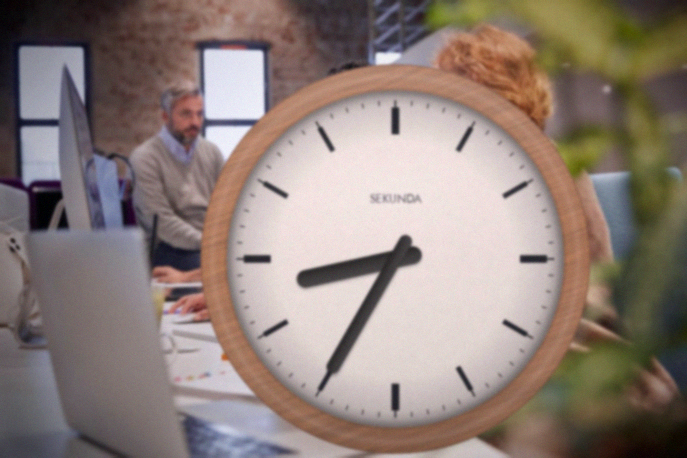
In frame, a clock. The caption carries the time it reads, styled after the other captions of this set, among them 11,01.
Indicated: 8,35
